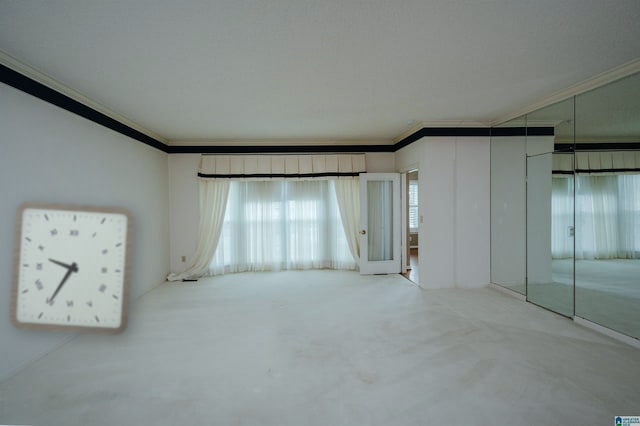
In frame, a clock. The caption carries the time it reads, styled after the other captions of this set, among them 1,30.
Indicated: 9,35
